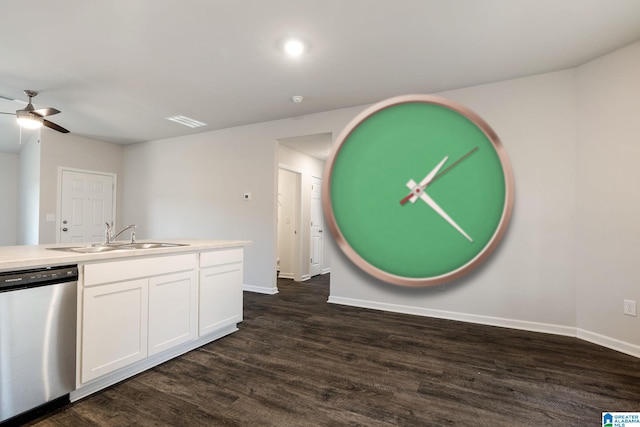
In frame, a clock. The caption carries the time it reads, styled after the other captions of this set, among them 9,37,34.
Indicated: 1,22,09
